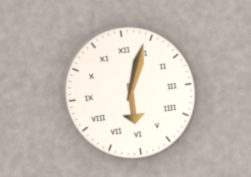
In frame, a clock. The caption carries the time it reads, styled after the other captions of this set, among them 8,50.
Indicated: 6,04
